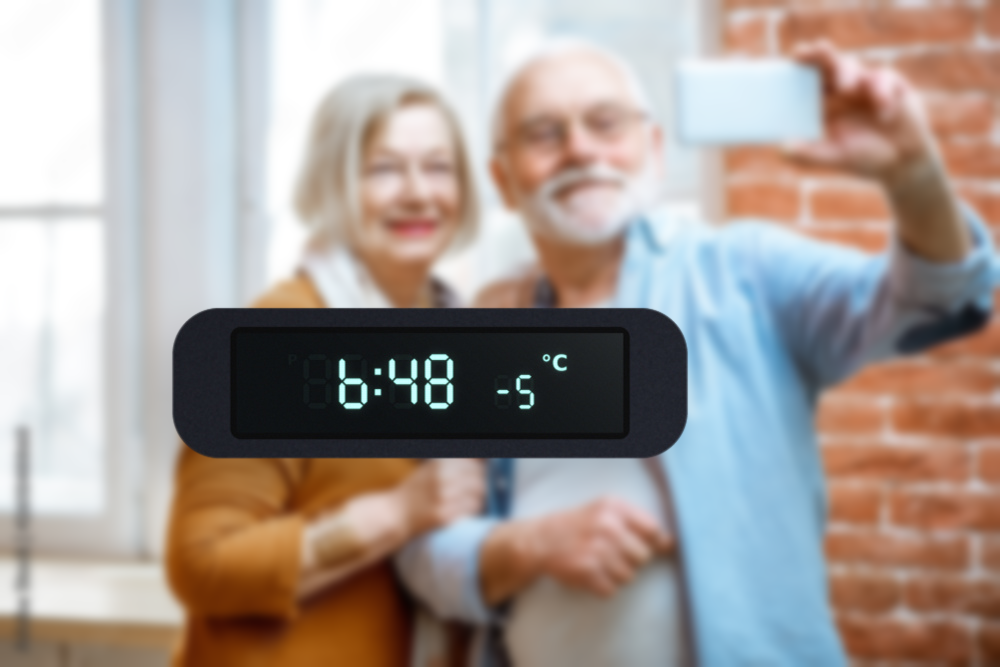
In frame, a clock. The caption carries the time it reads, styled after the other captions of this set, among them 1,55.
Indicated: 6,48
